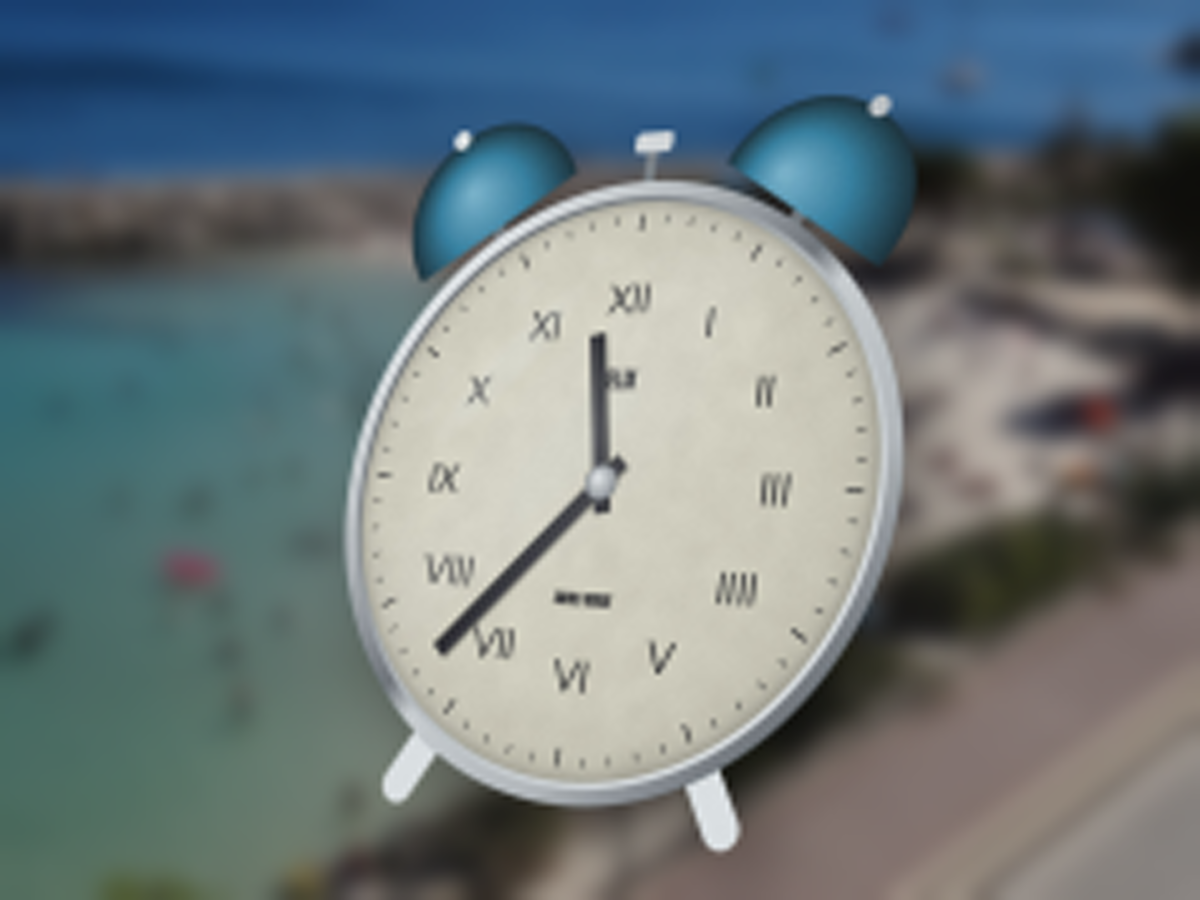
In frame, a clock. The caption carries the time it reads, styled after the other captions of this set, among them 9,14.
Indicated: 11,37
